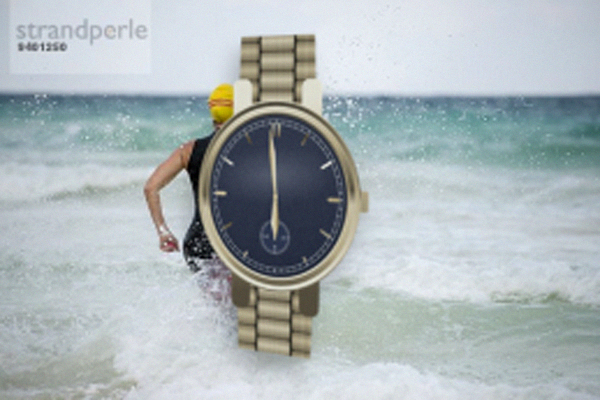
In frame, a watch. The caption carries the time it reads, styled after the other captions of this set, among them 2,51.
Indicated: 5,59
